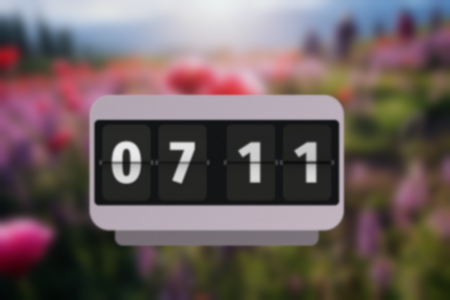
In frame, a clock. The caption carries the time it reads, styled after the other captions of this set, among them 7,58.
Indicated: 7,11
